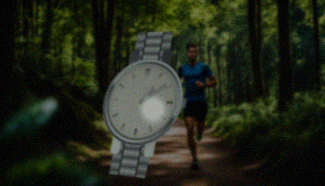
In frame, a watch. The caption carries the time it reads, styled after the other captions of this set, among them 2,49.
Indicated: 1,09
